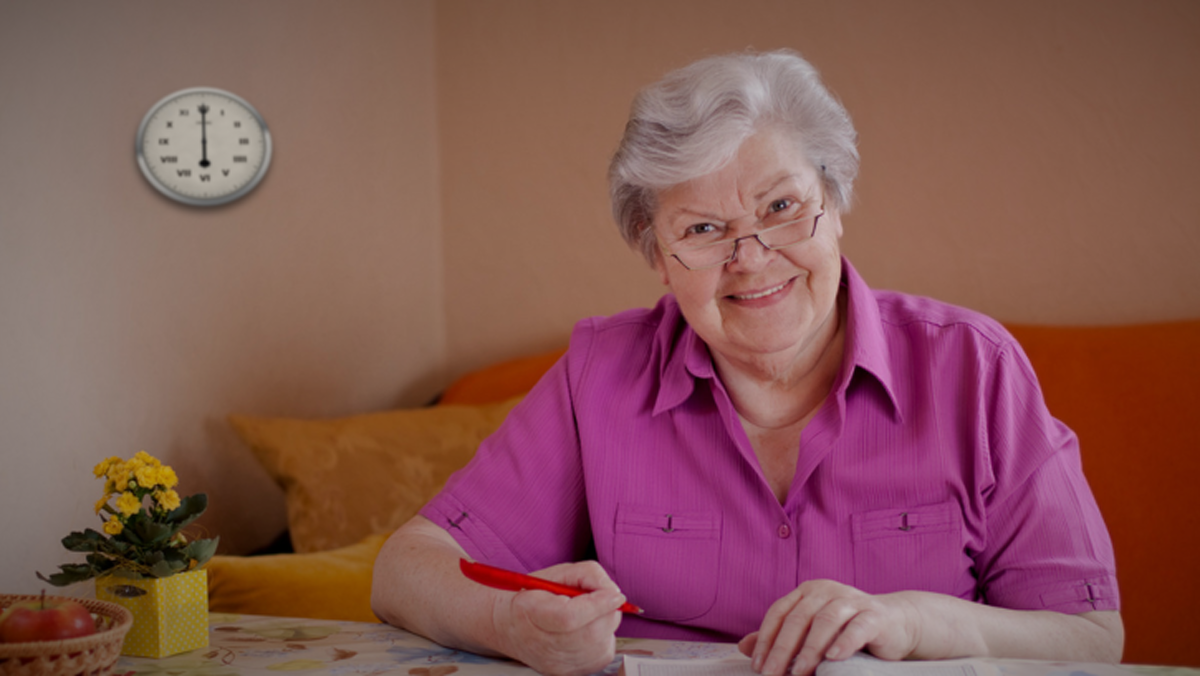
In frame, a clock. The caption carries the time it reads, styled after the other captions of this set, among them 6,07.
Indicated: 6,00
